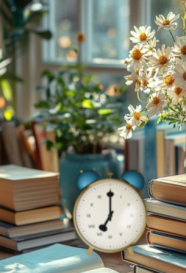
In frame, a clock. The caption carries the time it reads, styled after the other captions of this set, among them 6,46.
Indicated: 7,00
